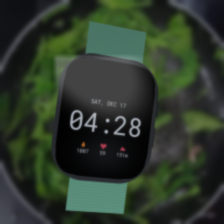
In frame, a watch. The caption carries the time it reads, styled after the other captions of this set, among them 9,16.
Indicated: 4,28
